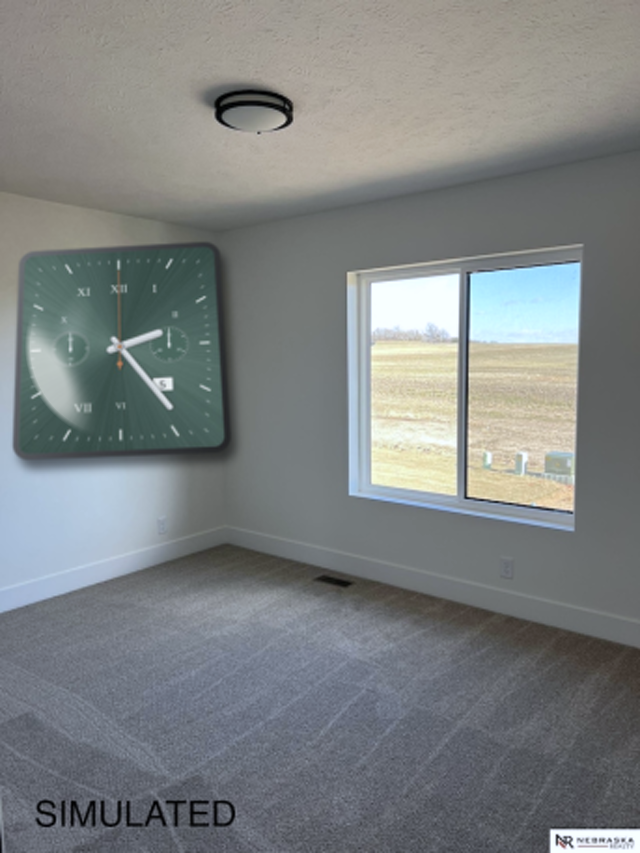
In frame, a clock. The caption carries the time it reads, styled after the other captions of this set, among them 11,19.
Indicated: 2,24
